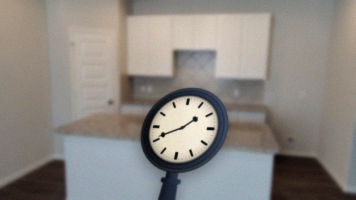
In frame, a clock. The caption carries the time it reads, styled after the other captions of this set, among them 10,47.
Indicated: 1,41
